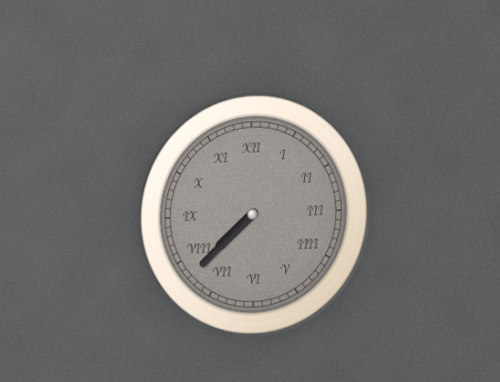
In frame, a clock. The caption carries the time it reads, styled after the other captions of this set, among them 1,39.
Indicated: 7,38
